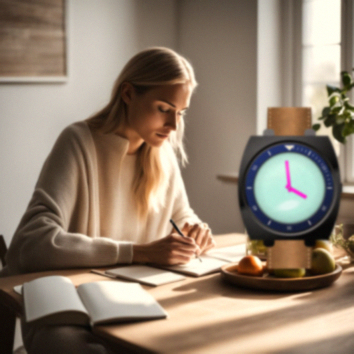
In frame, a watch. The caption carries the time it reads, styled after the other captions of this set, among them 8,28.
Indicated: 3,59
